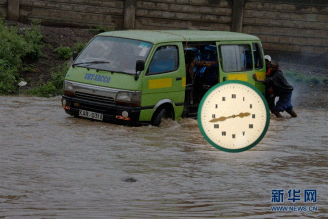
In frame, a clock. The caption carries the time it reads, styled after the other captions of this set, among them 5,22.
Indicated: 2,43
